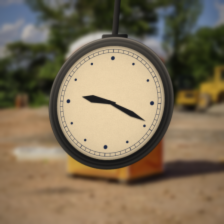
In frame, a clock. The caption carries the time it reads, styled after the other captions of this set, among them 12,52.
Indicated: 9,19
